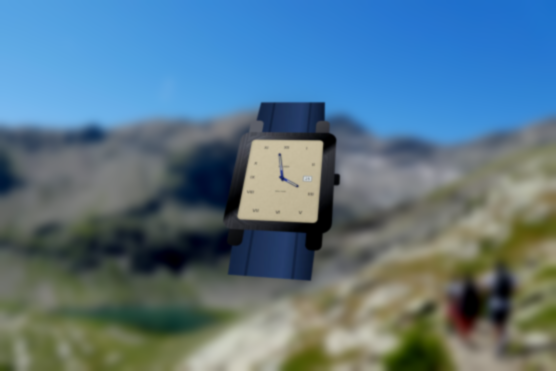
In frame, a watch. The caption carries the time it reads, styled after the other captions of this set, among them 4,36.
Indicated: 3,58
